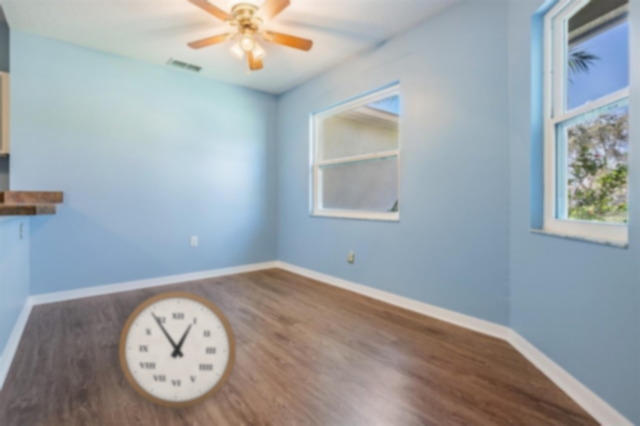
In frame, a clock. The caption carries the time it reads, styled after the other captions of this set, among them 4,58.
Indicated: 12,54
